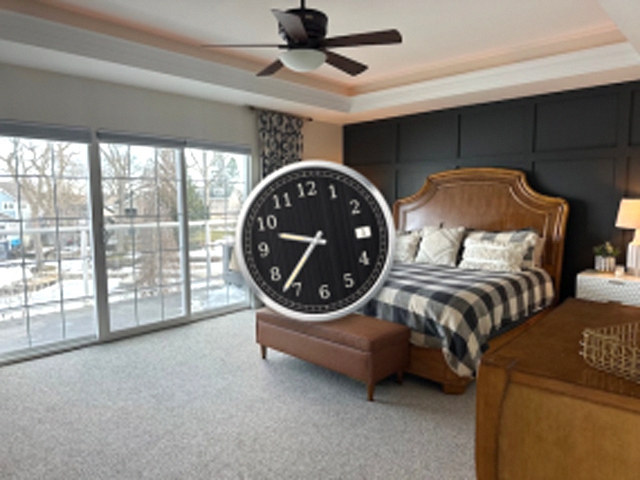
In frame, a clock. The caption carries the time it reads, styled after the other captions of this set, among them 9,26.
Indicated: 9,37
